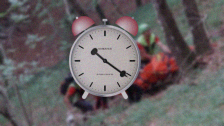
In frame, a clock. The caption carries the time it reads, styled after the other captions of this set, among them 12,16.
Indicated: 10,21
